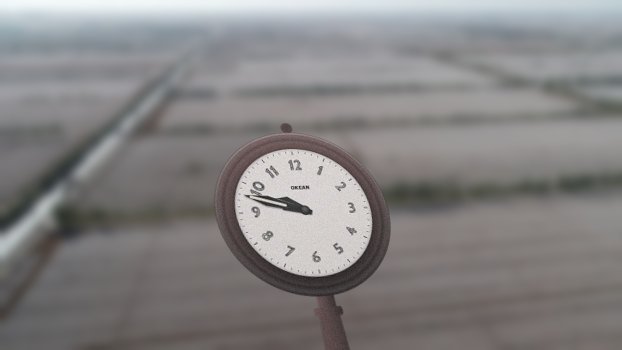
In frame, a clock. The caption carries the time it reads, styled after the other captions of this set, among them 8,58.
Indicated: 9,48
